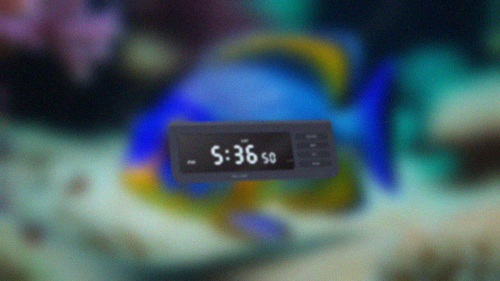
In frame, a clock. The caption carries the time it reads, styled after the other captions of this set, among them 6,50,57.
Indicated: 5,36,50
